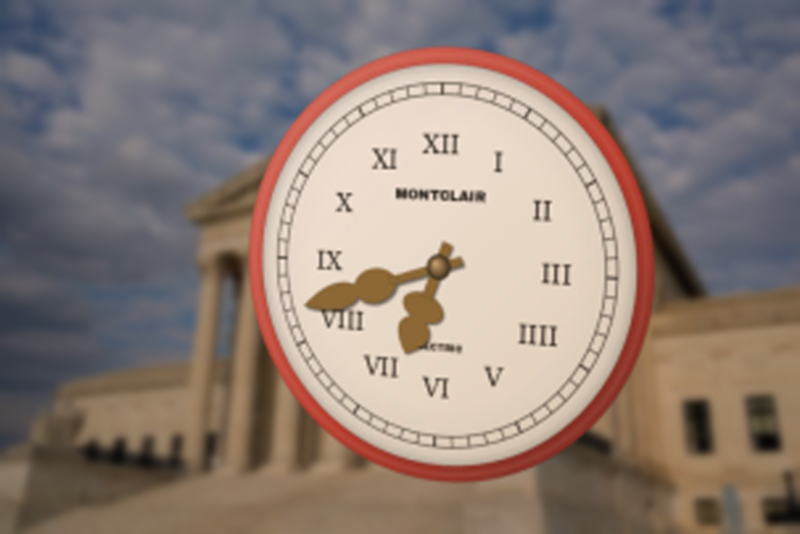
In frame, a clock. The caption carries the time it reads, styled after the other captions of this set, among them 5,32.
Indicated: 6,42
